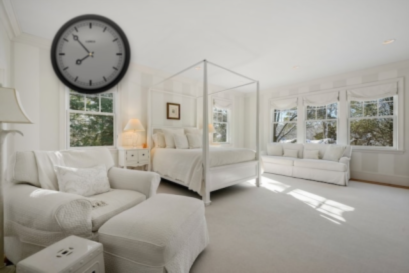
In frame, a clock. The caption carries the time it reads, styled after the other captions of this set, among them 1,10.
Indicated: 7,53
